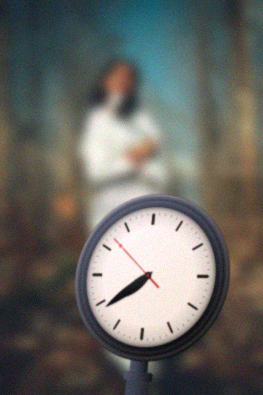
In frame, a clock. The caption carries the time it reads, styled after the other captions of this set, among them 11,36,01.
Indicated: 7,38,52
